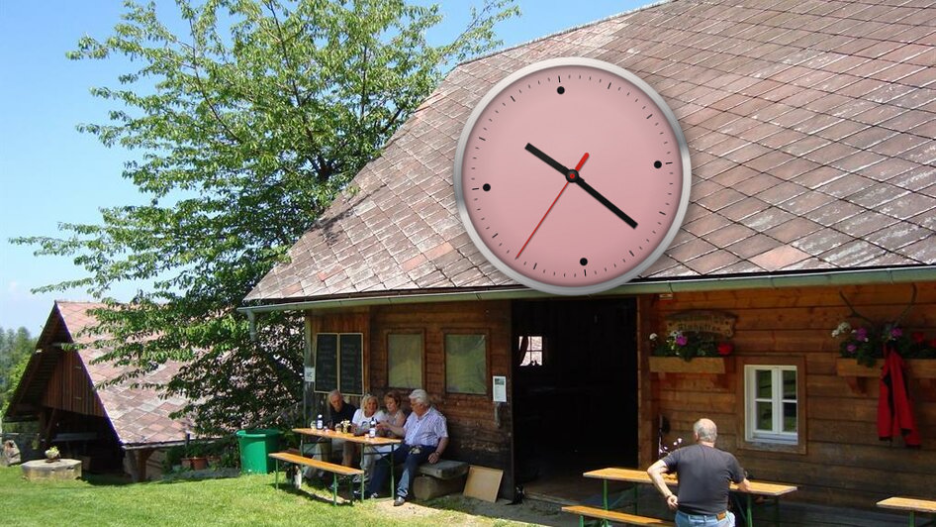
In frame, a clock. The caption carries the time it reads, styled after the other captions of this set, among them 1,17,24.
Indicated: 10,22,37
